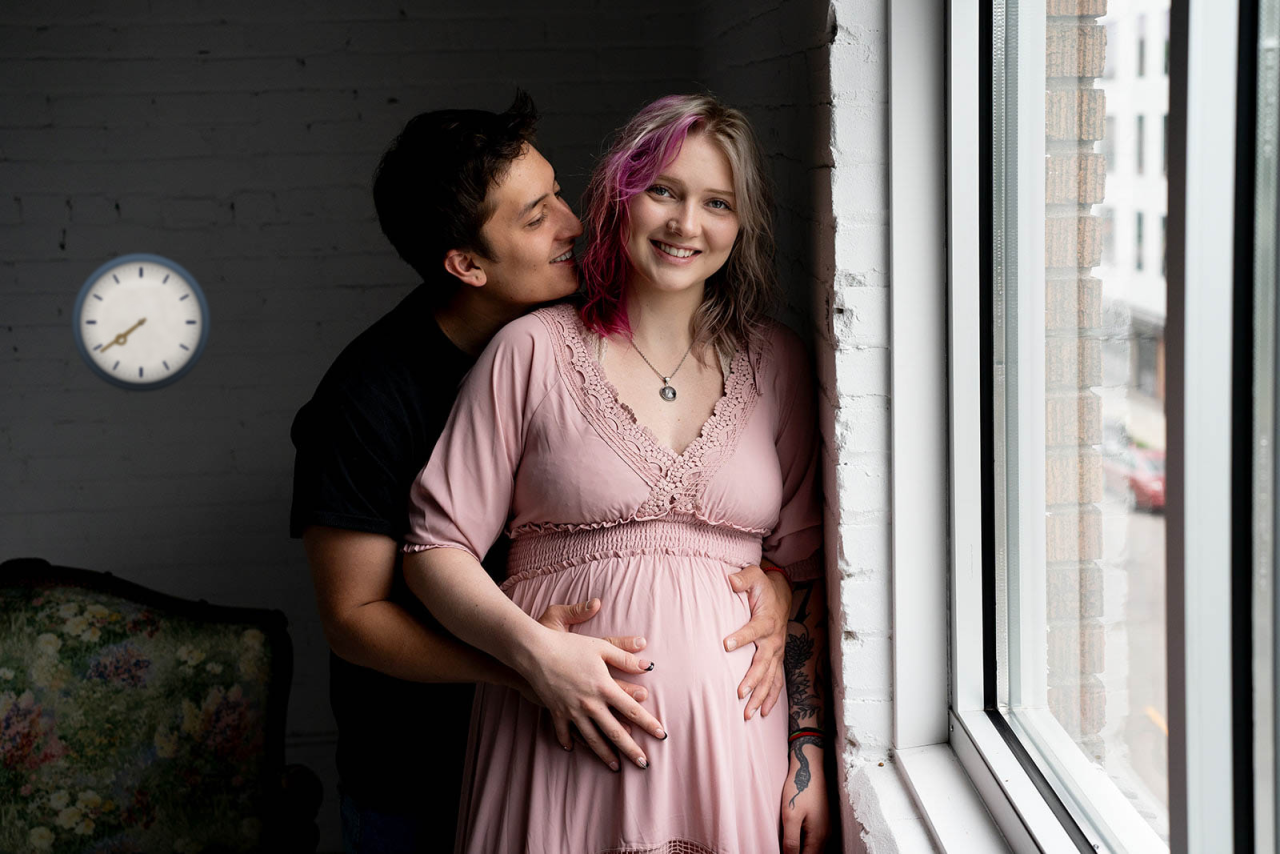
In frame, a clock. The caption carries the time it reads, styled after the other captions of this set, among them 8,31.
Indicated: 7,39
